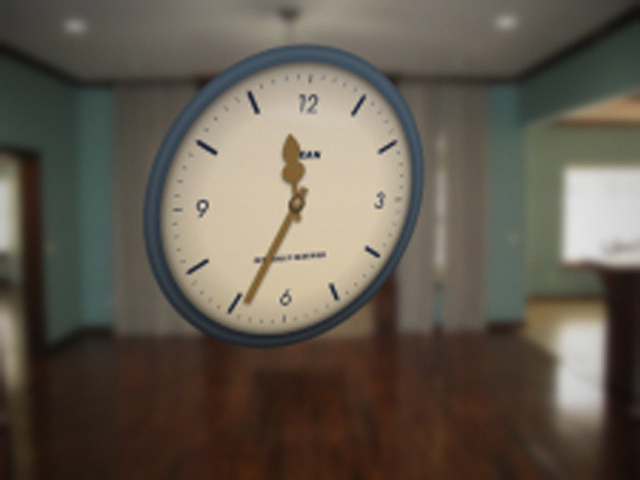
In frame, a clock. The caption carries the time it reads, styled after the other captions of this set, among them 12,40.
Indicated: 11,34
